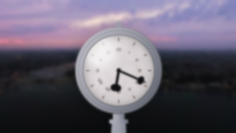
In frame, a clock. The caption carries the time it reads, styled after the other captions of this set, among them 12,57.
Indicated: 6,19
